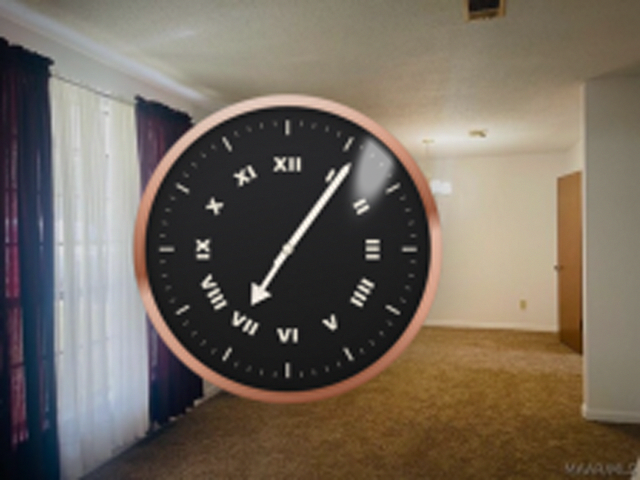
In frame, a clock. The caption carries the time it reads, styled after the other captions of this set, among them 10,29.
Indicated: 7,06
